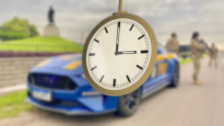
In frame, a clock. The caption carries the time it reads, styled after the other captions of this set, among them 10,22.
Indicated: 3,00
